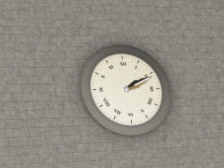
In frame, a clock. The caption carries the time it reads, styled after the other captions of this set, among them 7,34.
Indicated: 2,11
